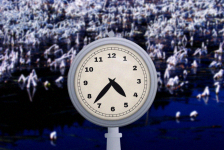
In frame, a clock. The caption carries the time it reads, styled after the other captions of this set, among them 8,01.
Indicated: 4,37
